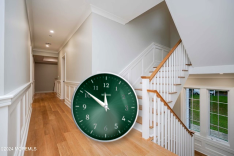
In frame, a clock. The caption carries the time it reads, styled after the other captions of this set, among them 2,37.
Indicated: 11,51
